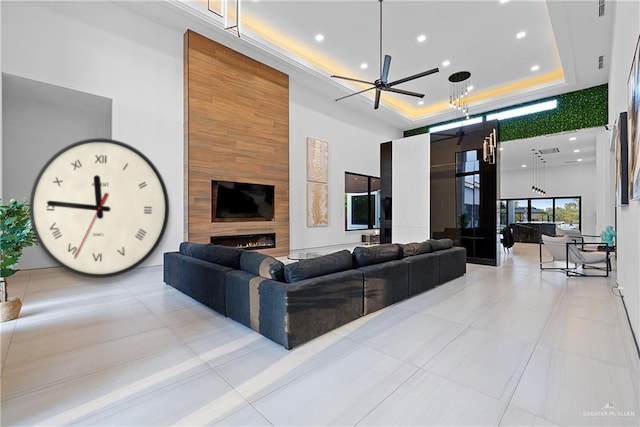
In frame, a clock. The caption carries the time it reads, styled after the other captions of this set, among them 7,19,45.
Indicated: 11,45,34
